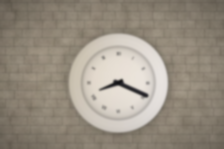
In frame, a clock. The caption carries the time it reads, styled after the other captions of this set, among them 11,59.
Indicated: 8,19
